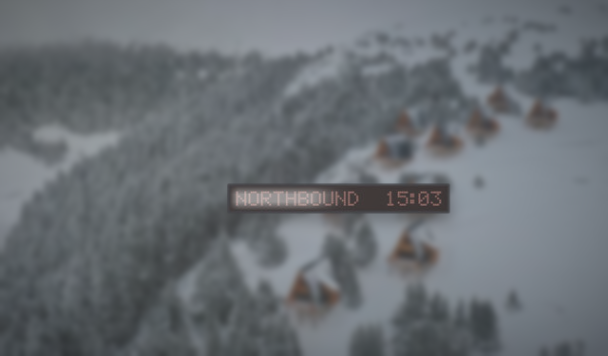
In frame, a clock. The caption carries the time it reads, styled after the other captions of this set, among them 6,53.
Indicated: 15,03
